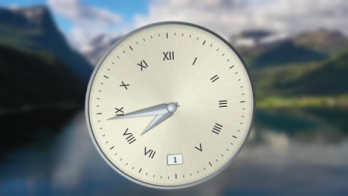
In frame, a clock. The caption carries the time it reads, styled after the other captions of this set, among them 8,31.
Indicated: 7,44
